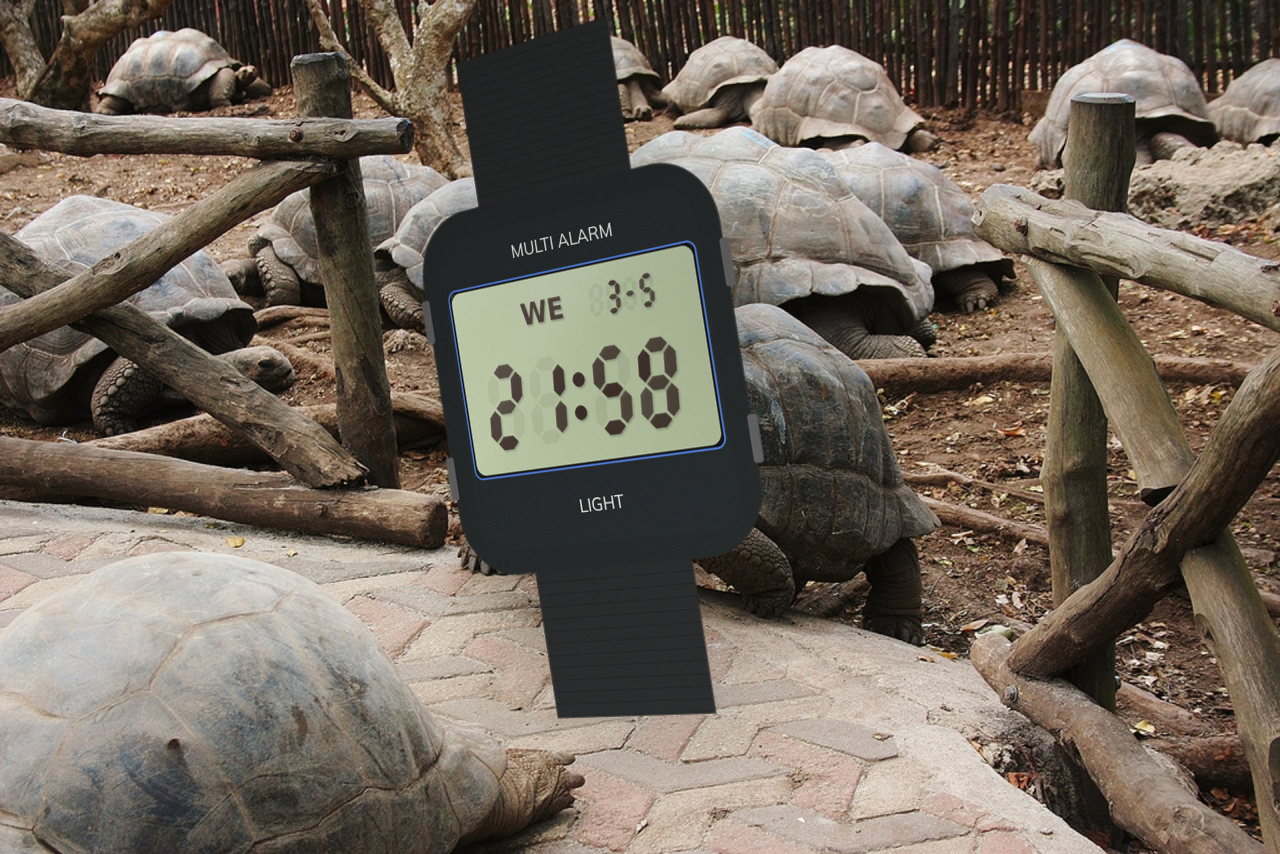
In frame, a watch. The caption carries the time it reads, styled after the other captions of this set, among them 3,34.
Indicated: 21,58
